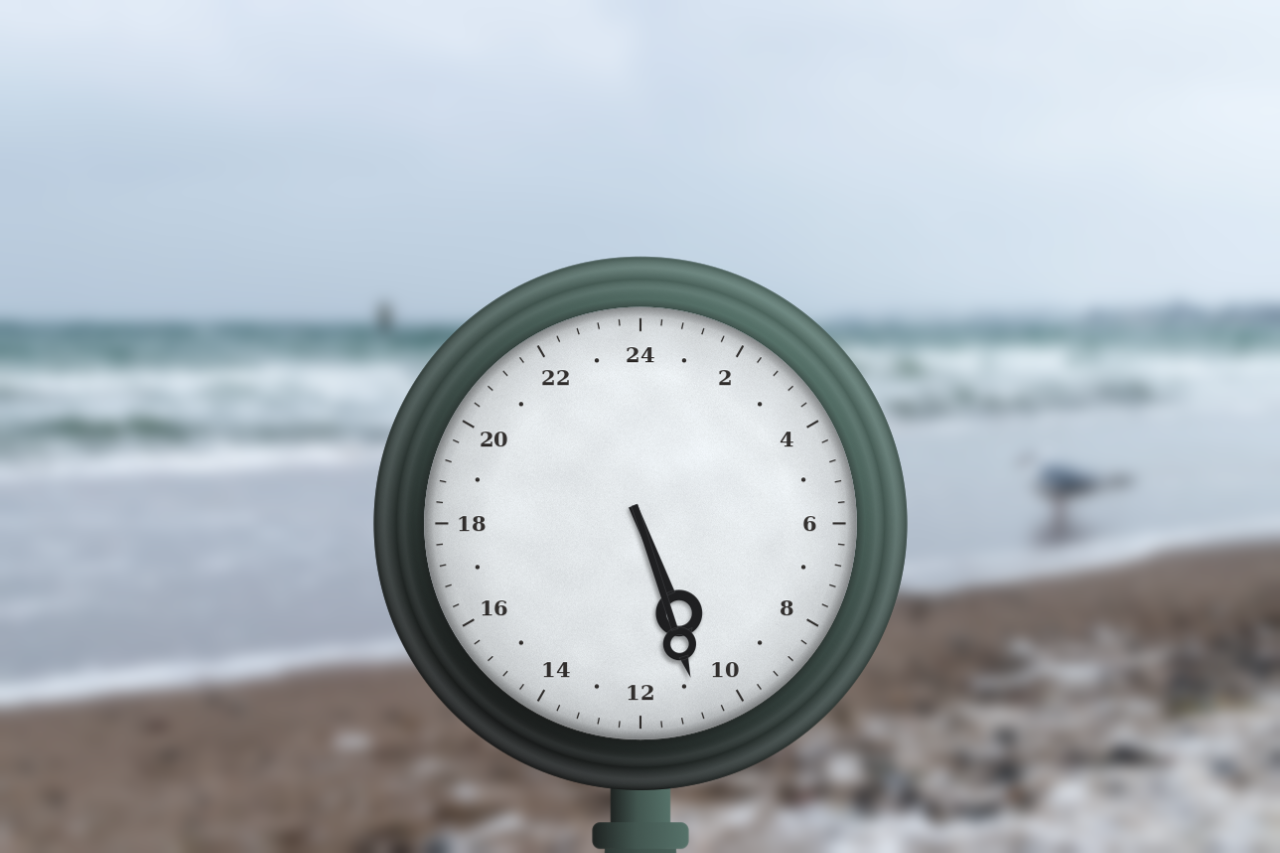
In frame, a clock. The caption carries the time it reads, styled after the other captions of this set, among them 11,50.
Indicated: 10,27
